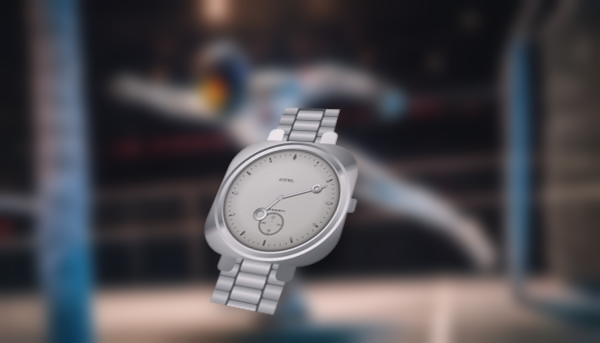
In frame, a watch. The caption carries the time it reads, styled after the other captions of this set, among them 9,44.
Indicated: 7,11
